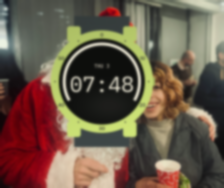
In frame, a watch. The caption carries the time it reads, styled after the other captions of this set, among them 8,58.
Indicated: 7,48
